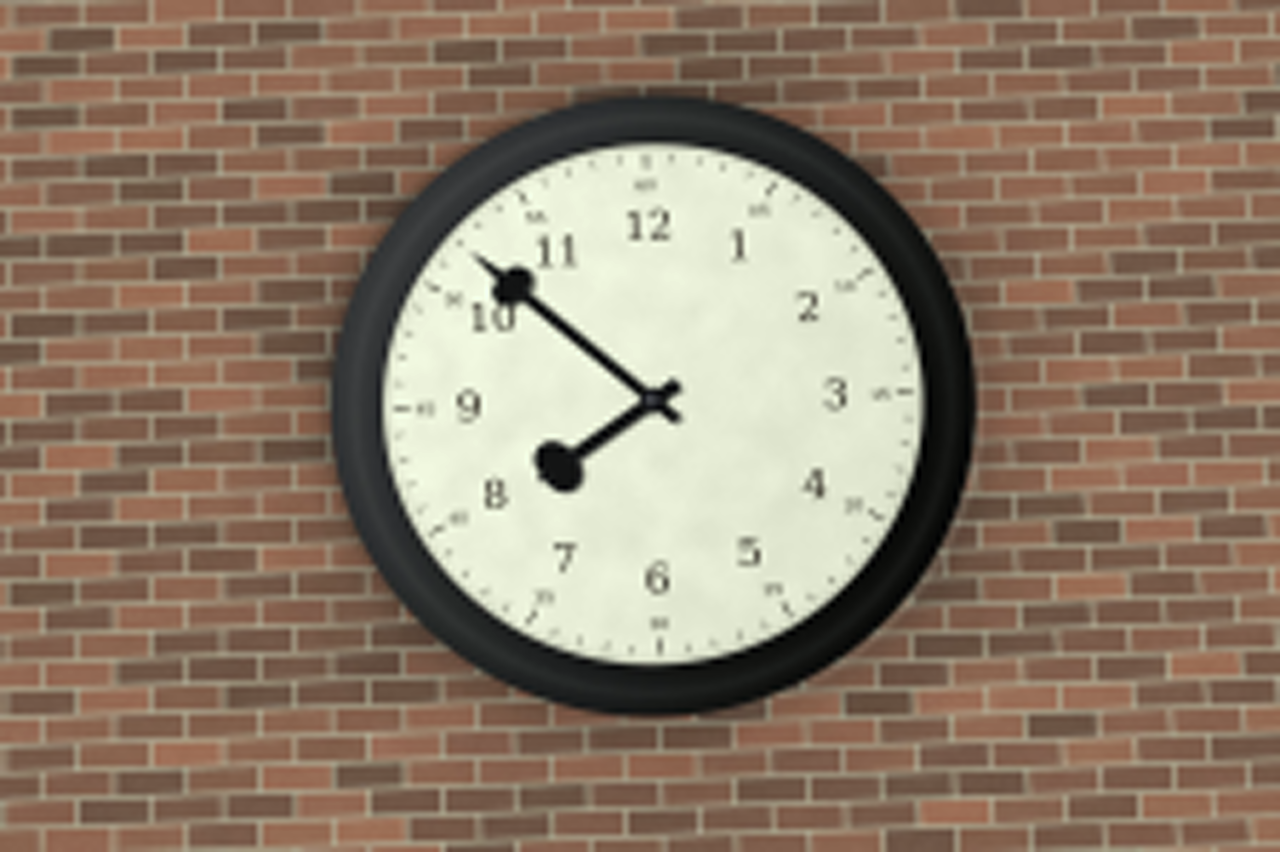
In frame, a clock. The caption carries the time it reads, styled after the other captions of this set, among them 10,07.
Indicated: 7,52
